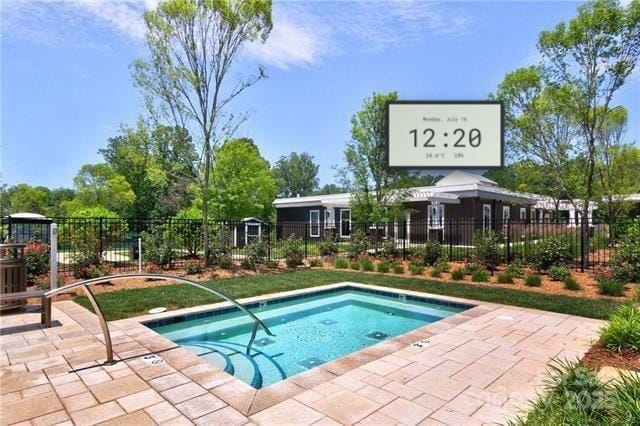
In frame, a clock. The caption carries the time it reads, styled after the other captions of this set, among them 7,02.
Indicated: 12,20
